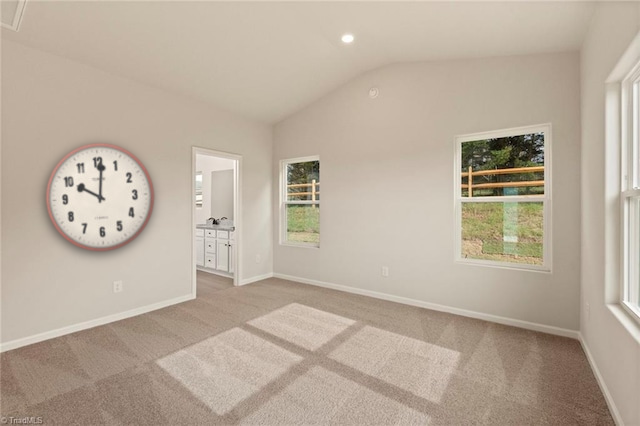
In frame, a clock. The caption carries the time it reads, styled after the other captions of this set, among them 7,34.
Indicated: 10,01
